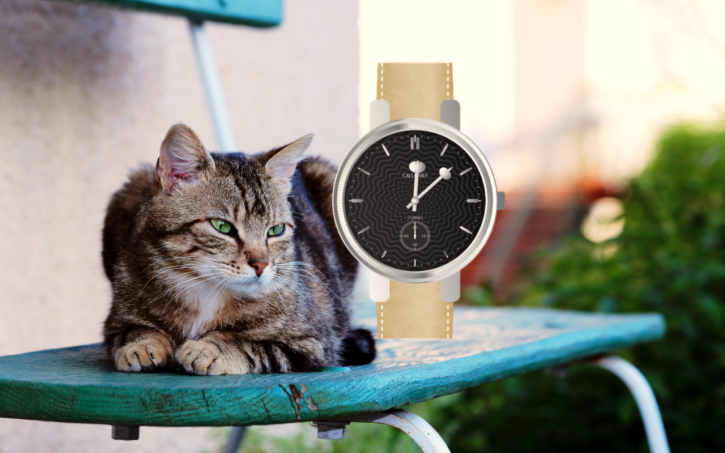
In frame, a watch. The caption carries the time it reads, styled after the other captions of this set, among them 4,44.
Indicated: 12,08
